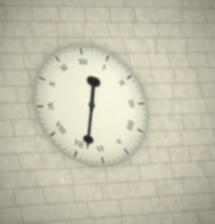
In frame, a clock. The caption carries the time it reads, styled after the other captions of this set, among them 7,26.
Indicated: 12,33
